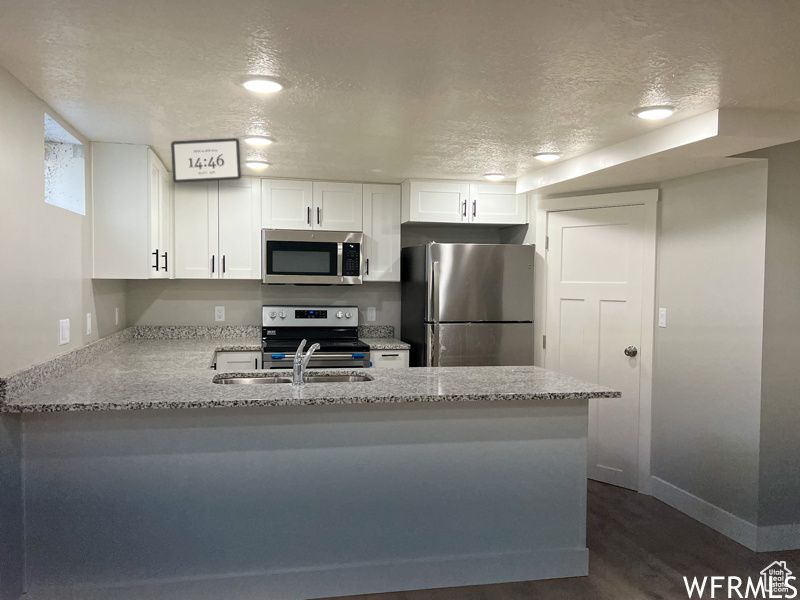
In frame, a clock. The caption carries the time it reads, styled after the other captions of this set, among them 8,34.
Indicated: 14,46
